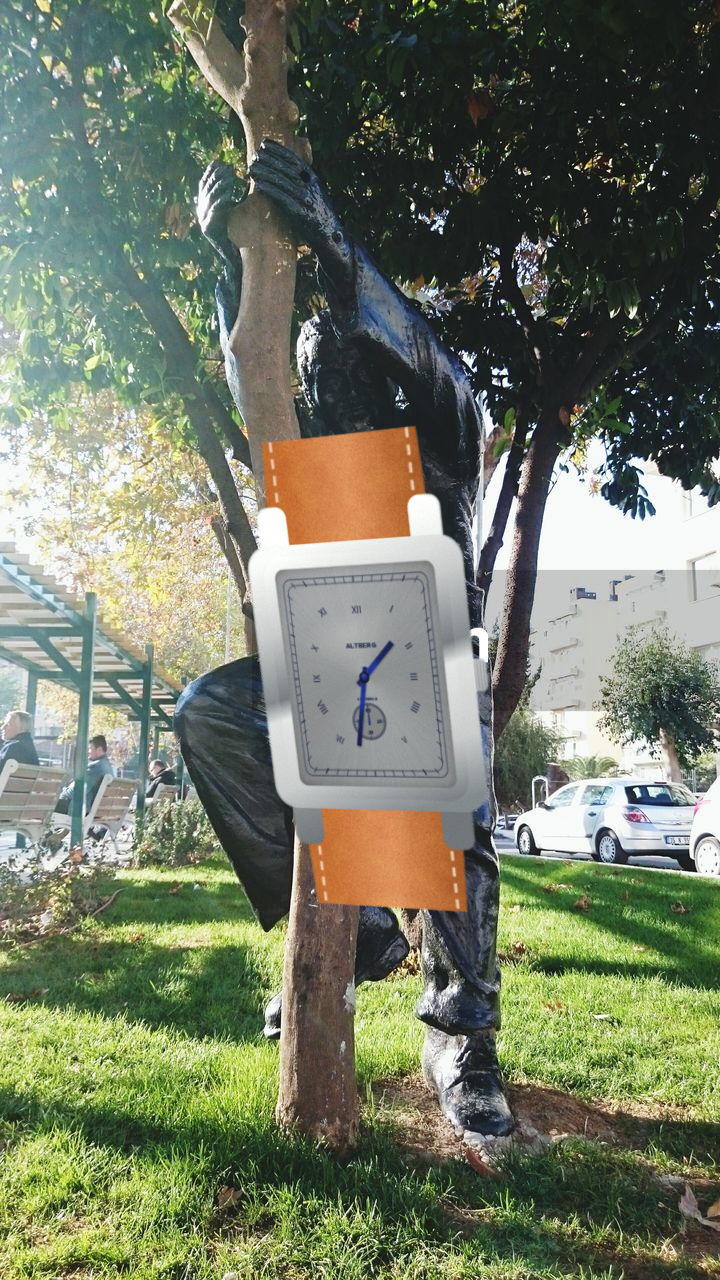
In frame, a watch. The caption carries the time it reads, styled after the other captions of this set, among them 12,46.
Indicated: 1,32
